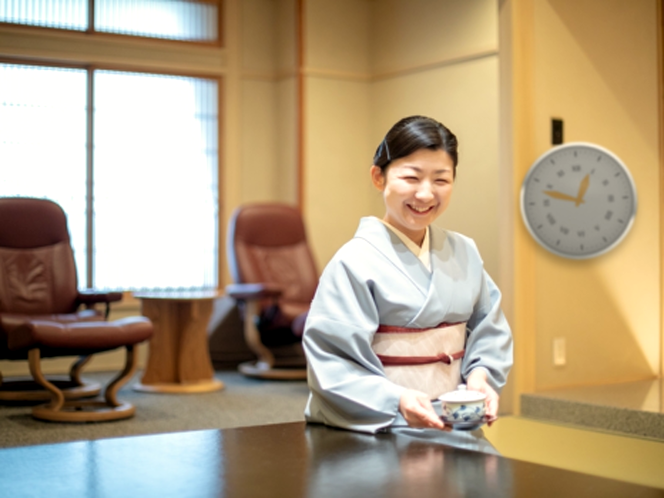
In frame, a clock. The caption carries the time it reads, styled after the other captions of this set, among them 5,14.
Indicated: 12,48
